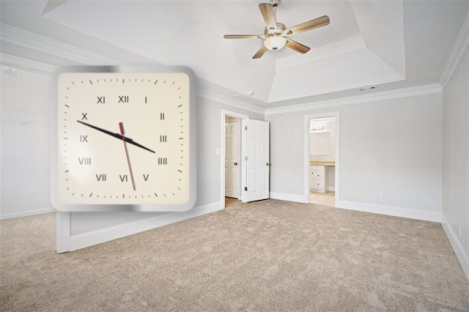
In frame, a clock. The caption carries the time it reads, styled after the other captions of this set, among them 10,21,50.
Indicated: 3,48,28
